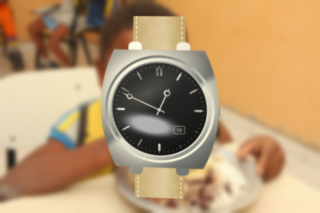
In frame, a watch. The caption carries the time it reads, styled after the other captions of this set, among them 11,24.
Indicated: 12,49
